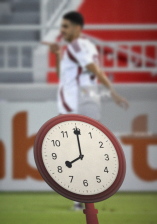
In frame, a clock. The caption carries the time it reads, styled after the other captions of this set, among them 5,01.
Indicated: 8,00
